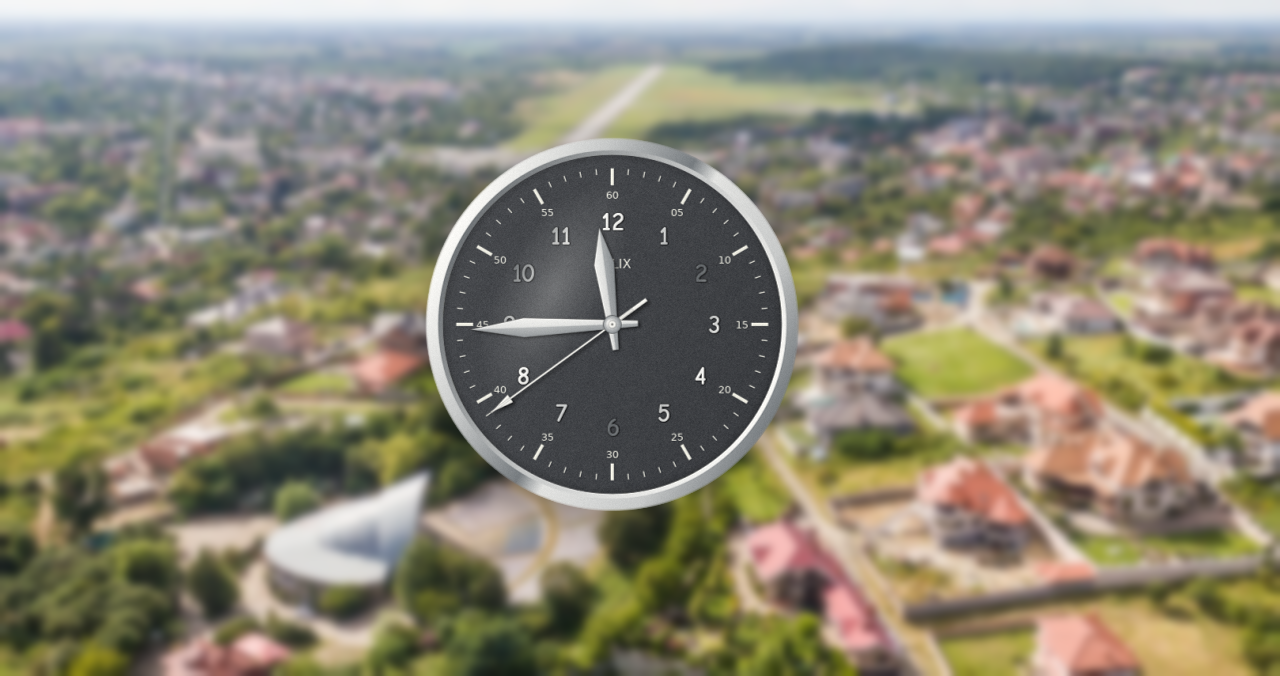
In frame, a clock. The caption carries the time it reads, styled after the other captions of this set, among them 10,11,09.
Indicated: 11,44,39
